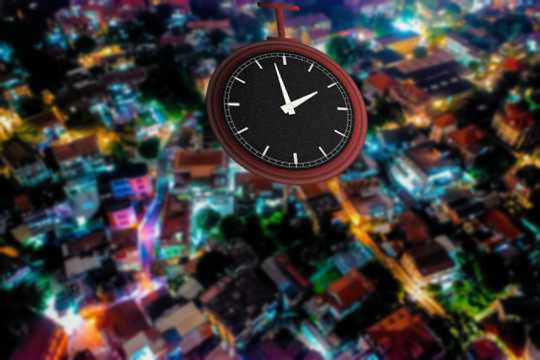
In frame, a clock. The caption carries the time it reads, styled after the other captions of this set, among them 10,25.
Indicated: 1,58
